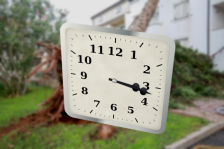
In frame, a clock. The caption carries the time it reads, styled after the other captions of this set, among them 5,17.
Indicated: 3,17
